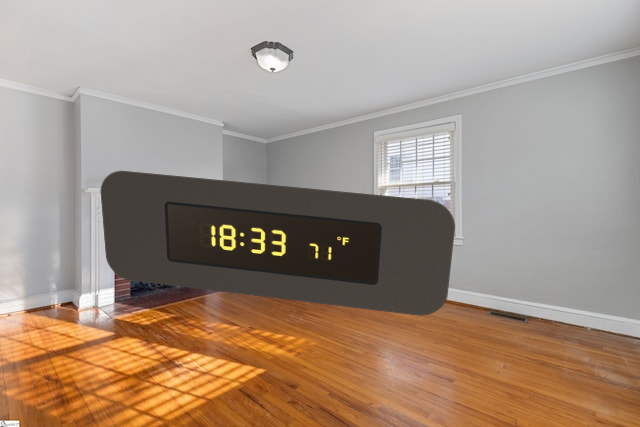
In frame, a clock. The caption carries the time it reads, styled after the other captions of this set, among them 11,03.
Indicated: 18,33
